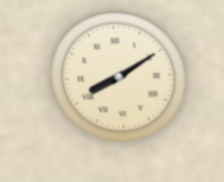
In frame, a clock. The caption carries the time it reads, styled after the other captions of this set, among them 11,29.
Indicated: 8,10
